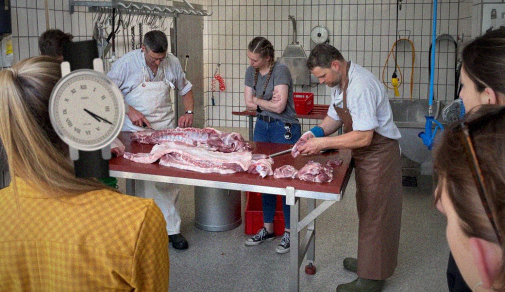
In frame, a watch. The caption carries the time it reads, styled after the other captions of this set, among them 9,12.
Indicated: 4,20
